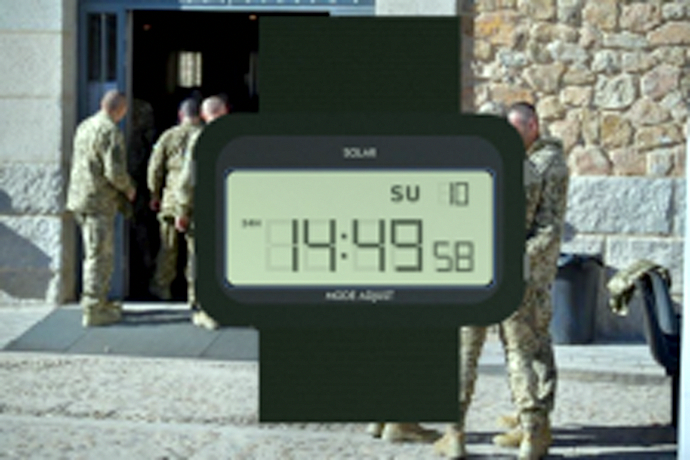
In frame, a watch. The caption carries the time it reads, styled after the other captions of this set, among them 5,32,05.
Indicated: 14,49,58
